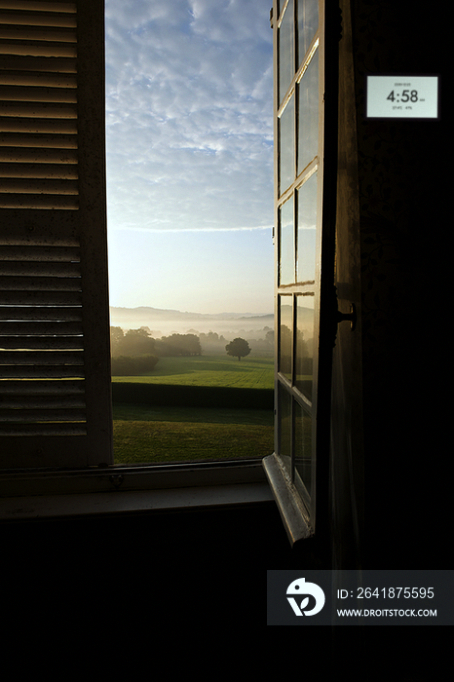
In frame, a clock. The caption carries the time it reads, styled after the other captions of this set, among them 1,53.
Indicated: 4,58
